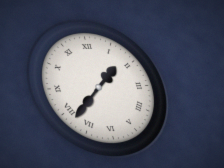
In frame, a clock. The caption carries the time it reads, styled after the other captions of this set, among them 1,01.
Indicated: 1,38
